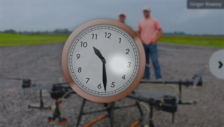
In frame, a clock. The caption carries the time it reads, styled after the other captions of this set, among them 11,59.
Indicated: 10,28
